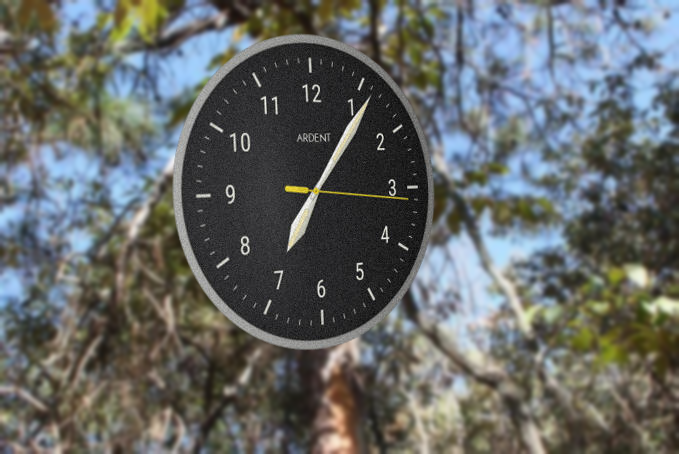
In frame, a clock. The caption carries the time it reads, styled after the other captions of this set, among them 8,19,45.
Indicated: 7,06,16
